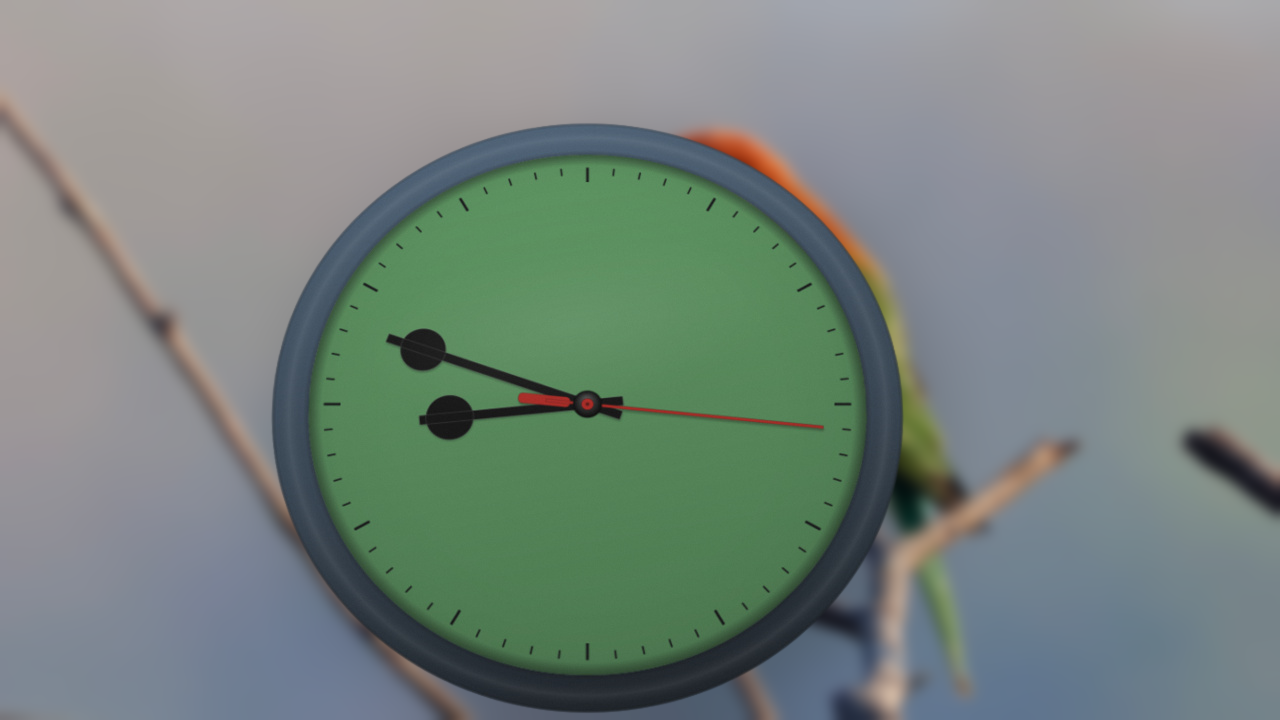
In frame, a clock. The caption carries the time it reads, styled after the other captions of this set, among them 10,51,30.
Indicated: 8,48,16
